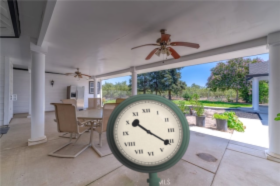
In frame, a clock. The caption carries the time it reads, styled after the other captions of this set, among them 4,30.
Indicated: 10,21
